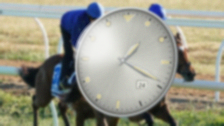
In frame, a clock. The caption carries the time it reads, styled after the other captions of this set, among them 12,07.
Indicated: 1,19
